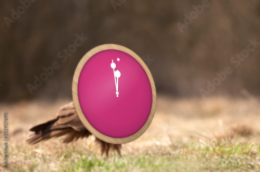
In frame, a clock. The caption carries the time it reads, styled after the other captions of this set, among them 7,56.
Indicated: 11,58
